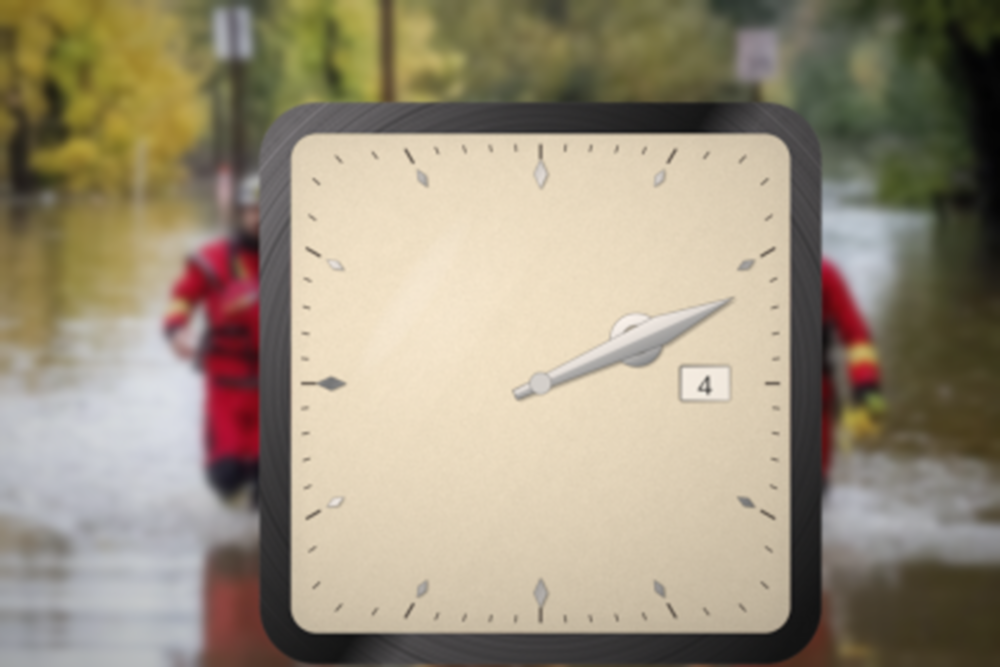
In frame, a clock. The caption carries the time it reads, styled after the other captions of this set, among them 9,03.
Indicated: 2,11
